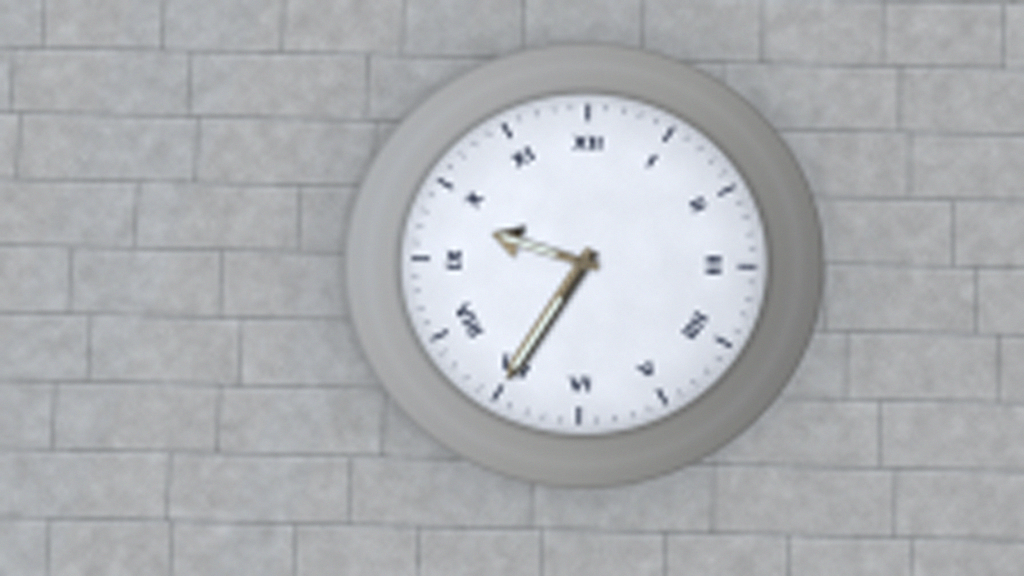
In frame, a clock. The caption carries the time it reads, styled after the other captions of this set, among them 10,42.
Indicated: 9,35
